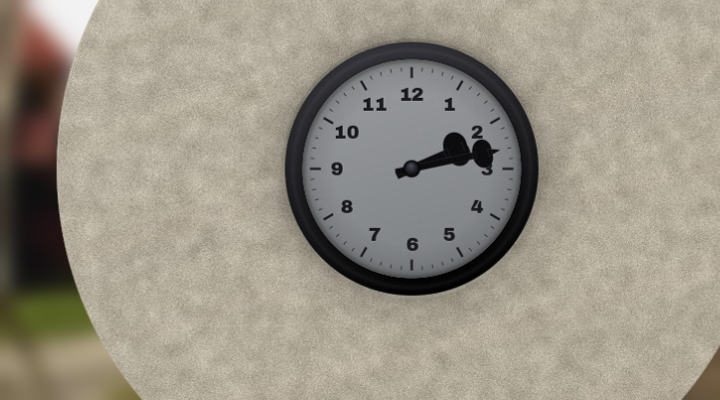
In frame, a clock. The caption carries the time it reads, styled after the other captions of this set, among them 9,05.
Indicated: 2,13
